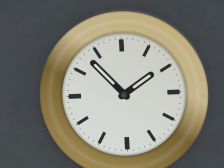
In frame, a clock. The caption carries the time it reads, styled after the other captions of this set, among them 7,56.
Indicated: 1,53
